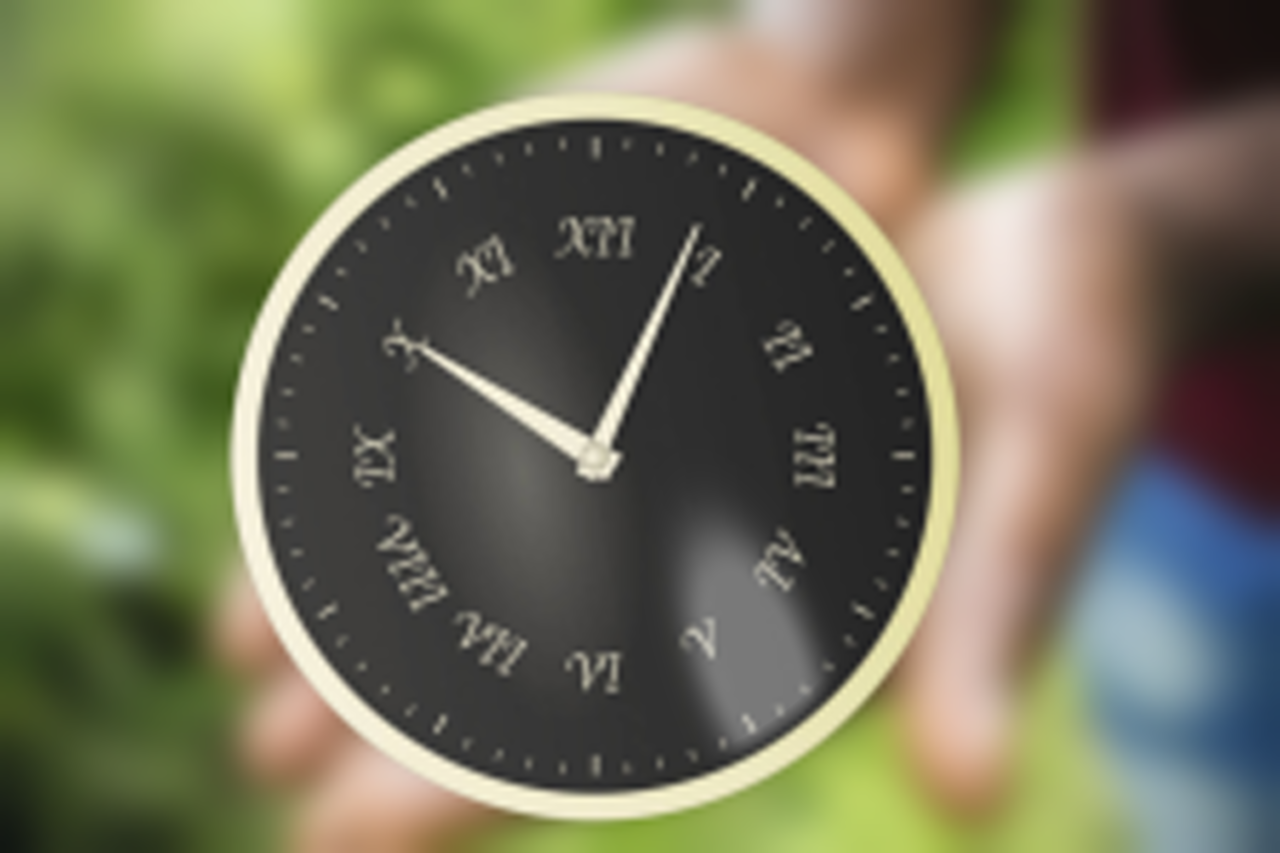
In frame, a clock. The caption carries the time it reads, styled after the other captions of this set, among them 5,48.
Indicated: 10,04
